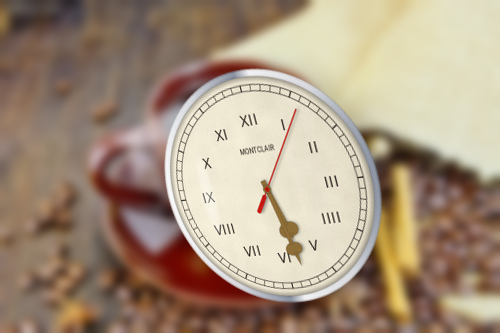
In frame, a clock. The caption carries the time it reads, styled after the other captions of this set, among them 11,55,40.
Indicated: 5,28,06
